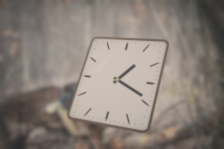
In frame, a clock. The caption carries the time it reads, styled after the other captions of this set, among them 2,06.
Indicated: 1,19
